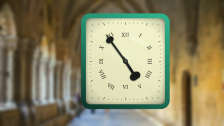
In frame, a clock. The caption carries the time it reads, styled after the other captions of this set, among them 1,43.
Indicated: 4,54
